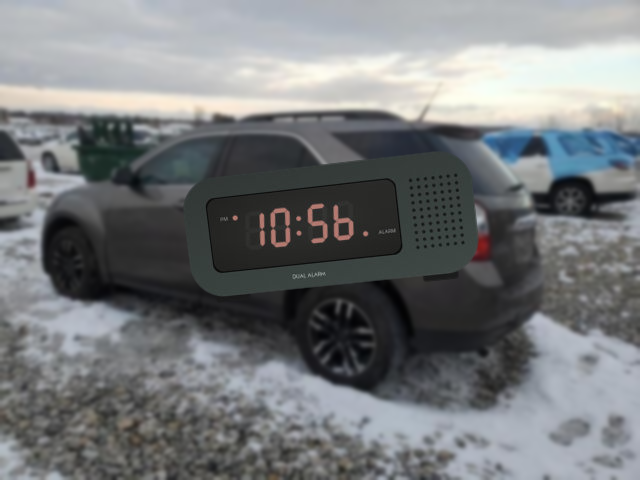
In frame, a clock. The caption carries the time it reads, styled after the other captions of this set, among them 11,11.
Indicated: 10,56
